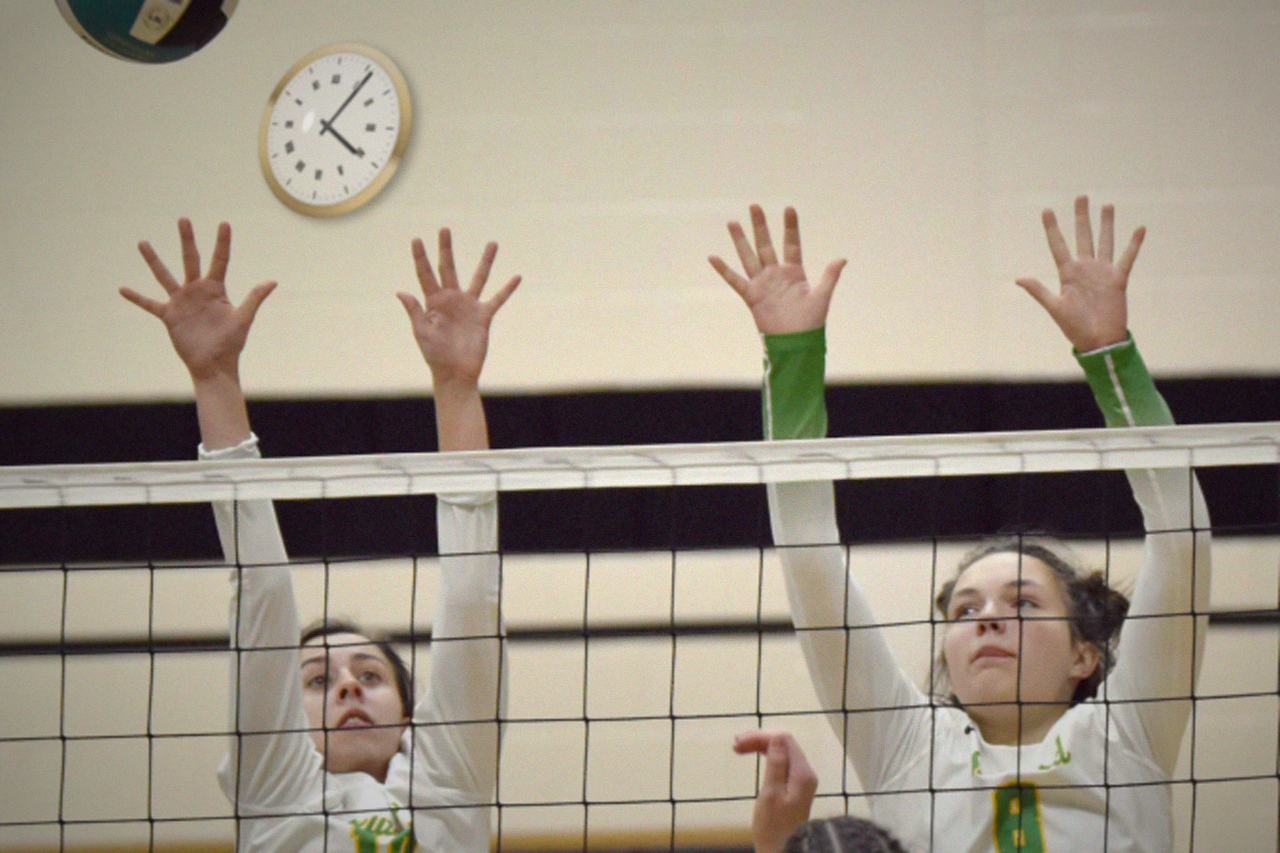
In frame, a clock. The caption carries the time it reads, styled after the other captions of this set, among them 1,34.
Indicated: 4,06
